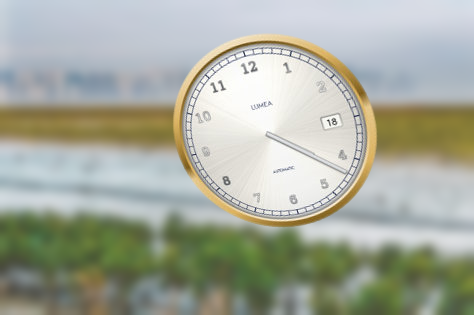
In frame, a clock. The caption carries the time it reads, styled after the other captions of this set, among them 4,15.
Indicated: 4,22
